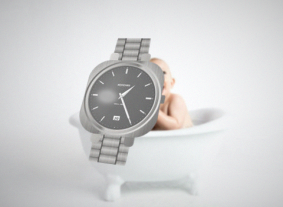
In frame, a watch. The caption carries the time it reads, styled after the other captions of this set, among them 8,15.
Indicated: 1,25
